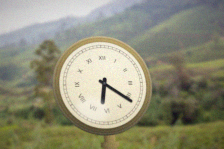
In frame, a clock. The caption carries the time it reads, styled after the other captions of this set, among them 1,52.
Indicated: 6,21
